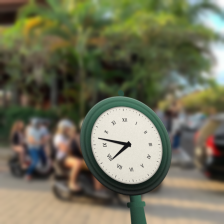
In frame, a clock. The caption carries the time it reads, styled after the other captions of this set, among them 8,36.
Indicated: 7,47
